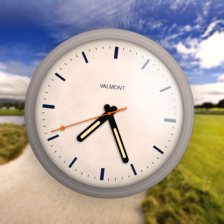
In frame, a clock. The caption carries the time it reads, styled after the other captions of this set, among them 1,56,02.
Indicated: 7,25,41
